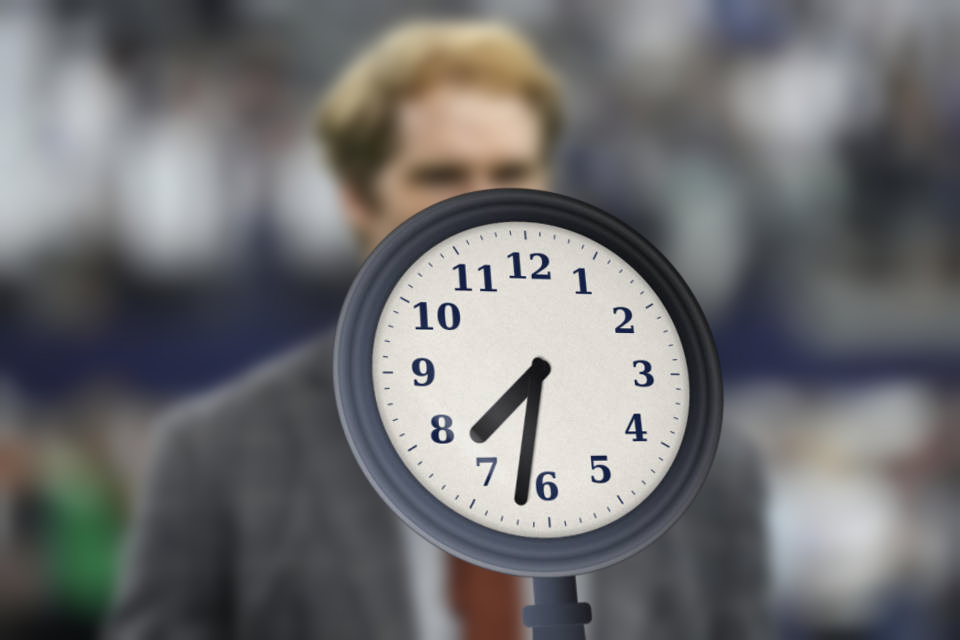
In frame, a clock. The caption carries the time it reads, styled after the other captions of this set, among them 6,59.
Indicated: 7,32
